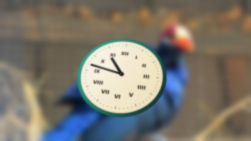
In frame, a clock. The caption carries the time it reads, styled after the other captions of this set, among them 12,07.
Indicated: 10,47
